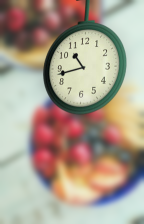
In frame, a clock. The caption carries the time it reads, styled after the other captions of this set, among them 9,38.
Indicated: 10,43
